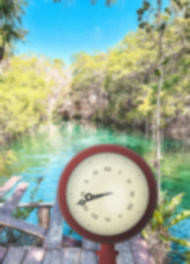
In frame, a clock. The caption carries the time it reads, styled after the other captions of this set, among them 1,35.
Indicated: 8,42
